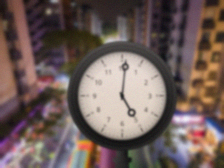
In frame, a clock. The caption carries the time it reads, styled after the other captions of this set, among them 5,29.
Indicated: 5,01
